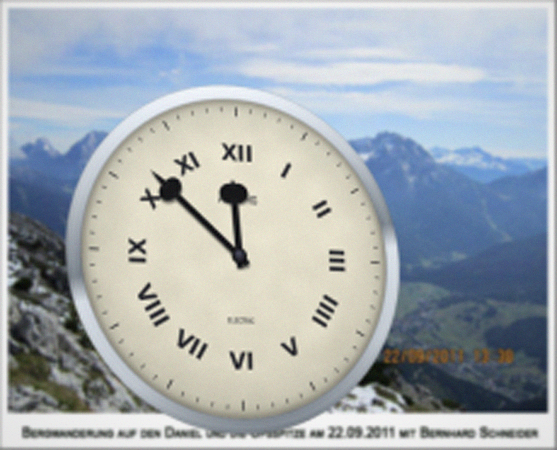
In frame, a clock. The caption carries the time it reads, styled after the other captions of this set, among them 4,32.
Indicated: 11,52
